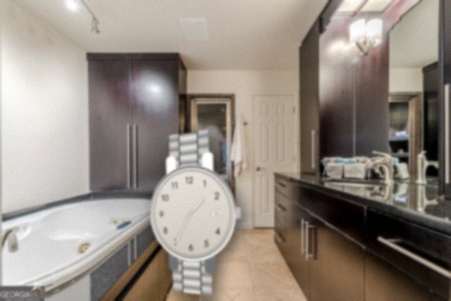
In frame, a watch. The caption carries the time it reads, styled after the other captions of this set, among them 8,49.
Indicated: 1,35
